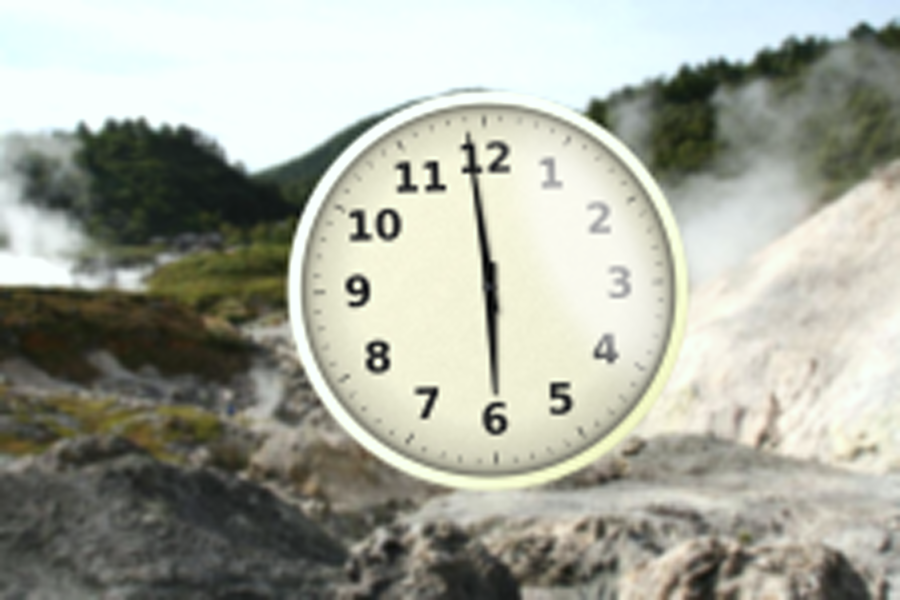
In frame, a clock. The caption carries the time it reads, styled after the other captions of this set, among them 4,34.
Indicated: 5,59
